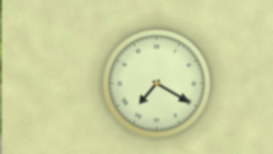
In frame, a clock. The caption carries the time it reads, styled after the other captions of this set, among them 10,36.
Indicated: 7,20
